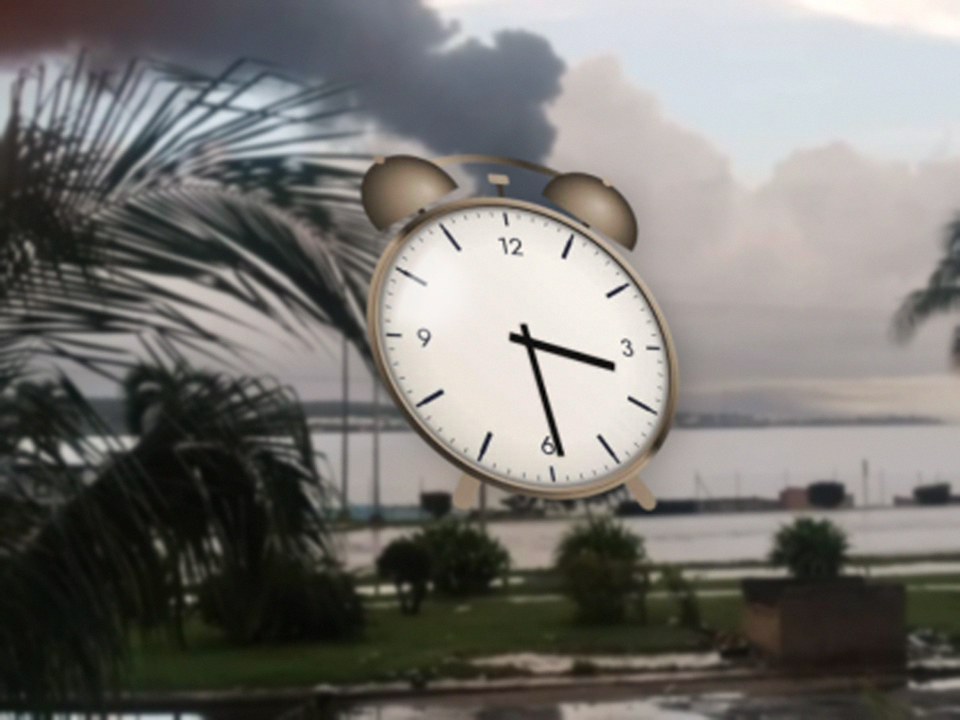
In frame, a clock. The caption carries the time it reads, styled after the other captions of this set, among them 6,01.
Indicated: 3,29
